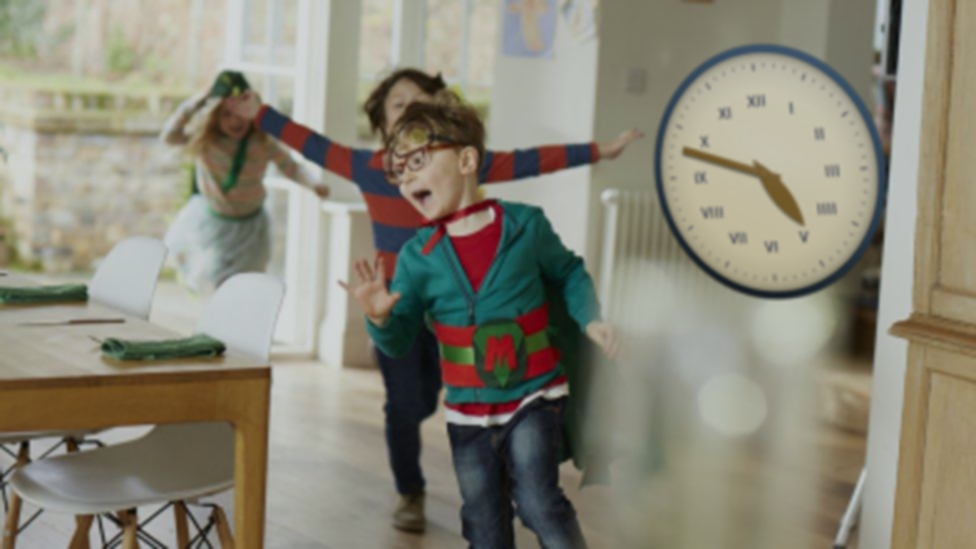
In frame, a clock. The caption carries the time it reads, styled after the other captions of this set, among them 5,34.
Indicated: 4,48
